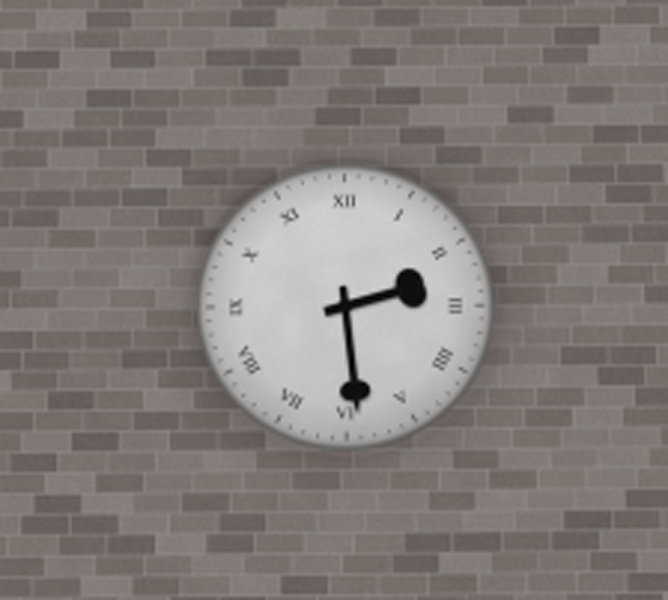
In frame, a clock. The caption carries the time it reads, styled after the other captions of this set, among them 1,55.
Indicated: 2,29
